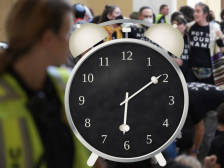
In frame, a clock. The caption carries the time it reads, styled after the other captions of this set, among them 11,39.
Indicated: 6,09
